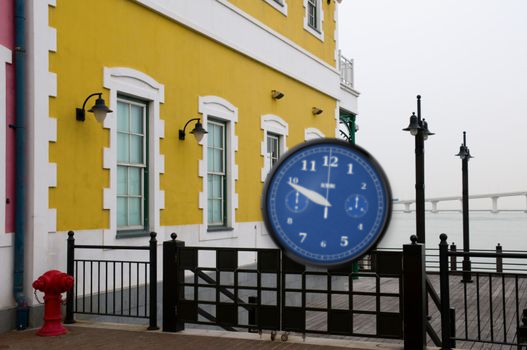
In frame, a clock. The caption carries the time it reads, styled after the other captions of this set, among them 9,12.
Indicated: 9,49
